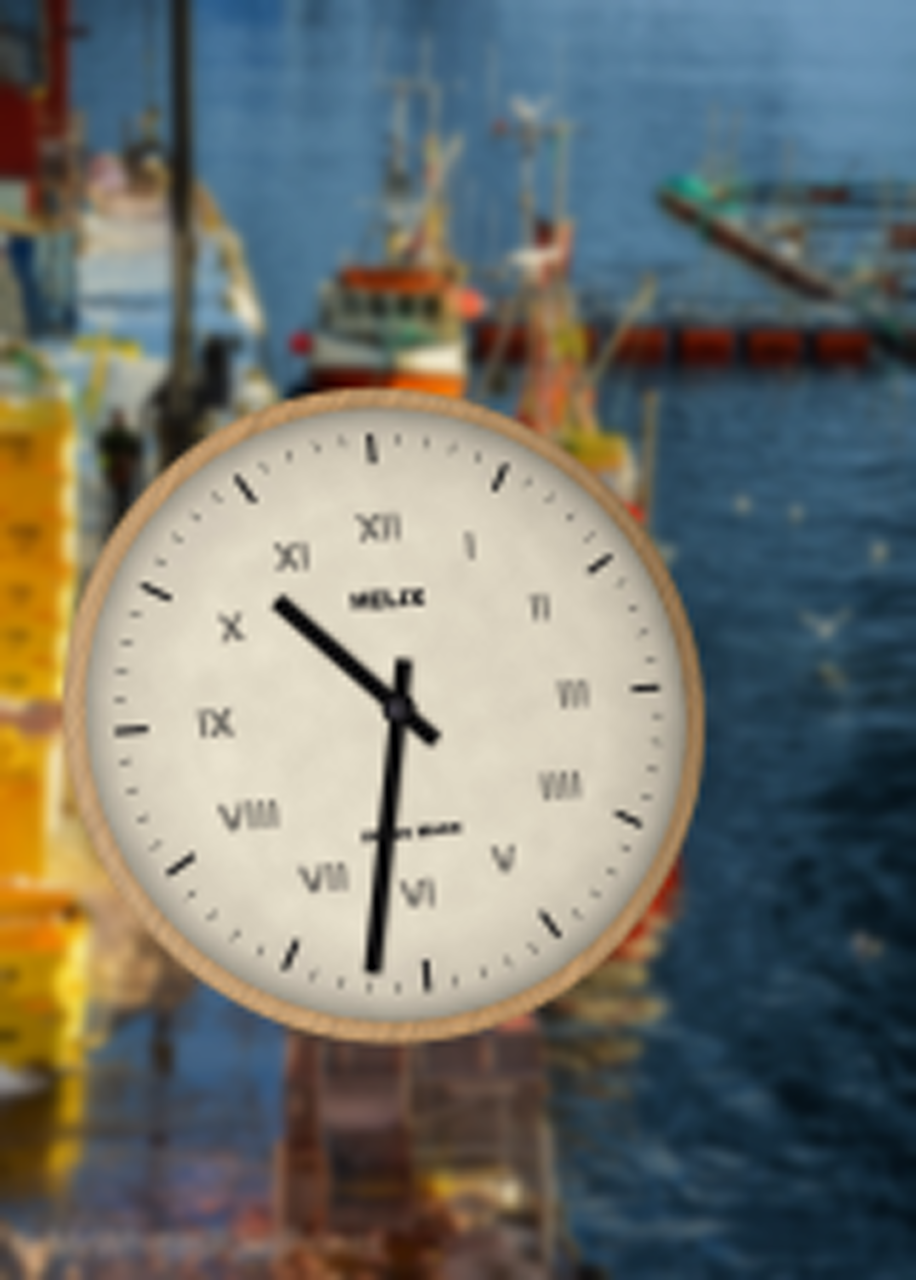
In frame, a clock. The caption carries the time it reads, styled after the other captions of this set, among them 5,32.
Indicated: 10,32
